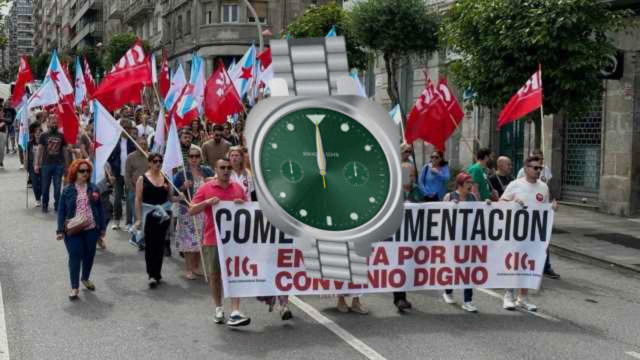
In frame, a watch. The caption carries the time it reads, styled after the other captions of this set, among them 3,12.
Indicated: 12,00
